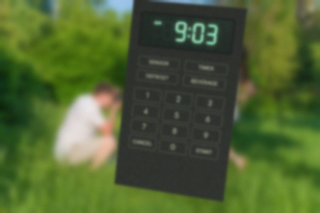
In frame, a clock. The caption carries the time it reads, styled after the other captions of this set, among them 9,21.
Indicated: 9,03
